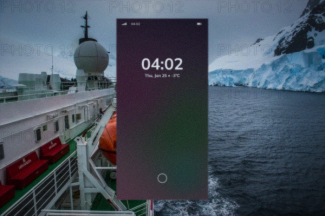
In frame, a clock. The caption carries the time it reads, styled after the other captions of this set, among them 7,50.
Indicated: 4,02
